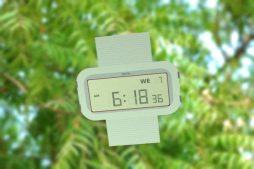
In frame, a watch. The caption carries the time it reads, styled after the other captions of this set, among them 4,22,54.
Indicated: 6,18,36
